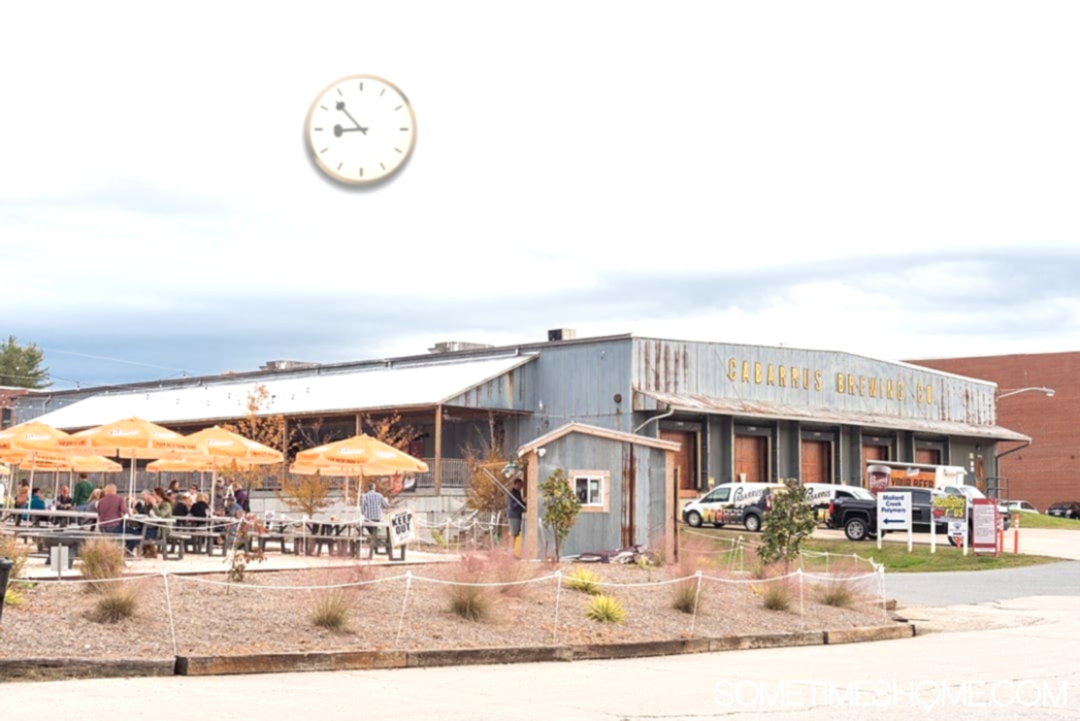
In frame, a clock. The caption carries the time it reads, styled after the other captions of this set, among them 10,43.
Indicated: 8,53
